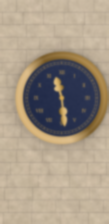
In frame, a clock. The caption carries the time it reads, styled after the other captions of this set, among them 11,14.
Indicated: 11,29
